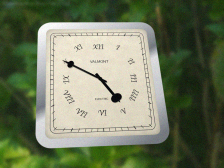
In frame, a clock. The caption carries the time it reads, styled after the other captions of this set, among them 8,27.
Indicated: 4,50
